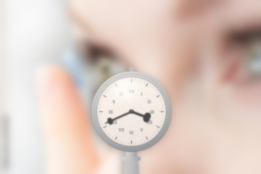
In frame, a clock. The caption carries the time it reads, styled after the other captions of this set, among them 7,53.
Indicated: 3,41
